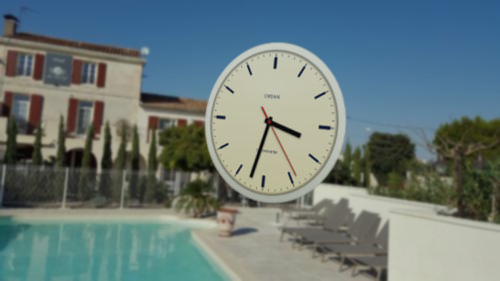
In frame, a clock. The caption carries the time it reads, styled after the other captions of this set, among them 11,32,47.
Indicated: 3,32,24
